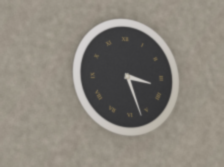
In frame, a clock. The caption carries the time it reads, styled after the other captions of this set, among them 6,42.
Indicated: 3,27
